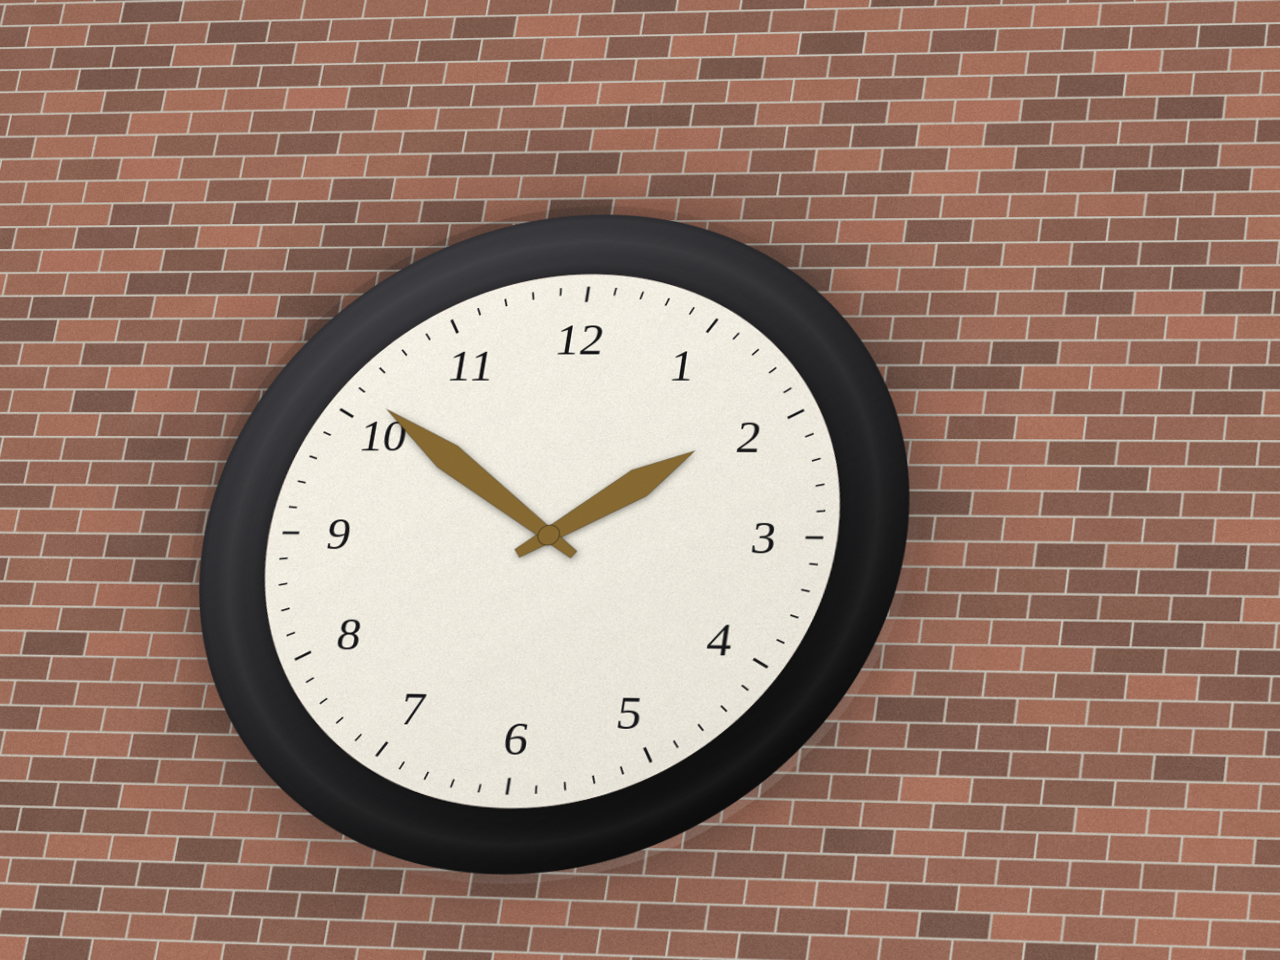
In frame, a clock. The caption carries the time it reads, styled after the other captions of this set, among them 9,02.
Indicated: 1,51
